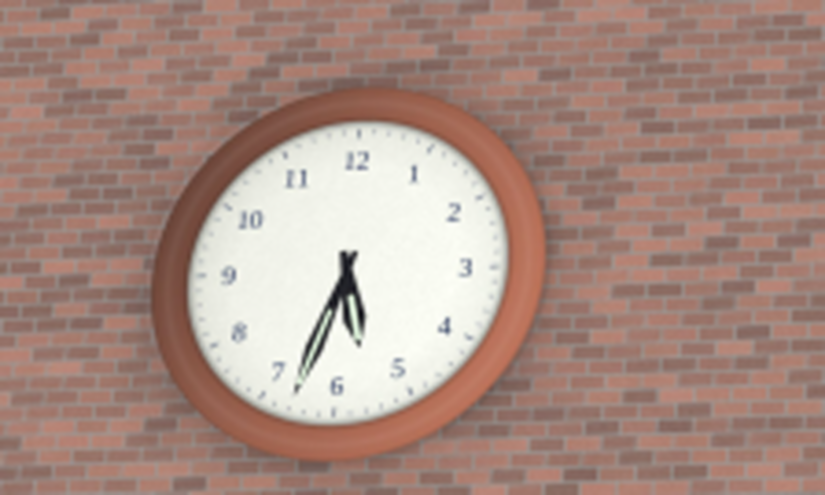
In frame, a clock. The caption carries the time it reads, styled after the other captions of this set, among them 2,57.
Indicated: 5,33
